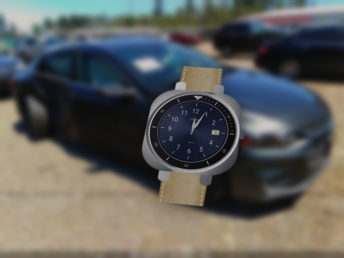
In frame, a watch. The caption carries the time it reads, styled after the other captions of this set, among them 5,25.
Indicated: 12,04
